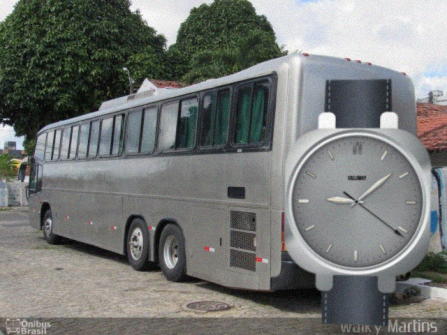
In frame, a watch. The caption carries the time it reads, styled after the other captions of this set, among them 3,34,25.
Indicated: 9,08,21
